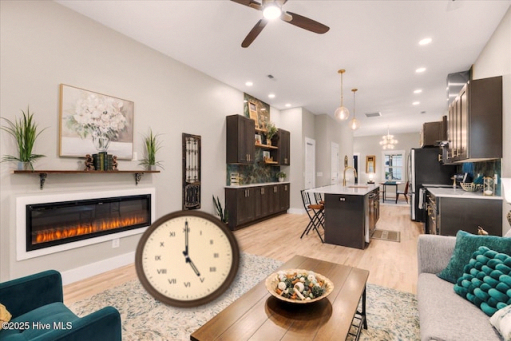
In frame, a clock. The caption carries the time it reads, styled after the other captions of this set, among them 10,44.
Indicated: 5,00
